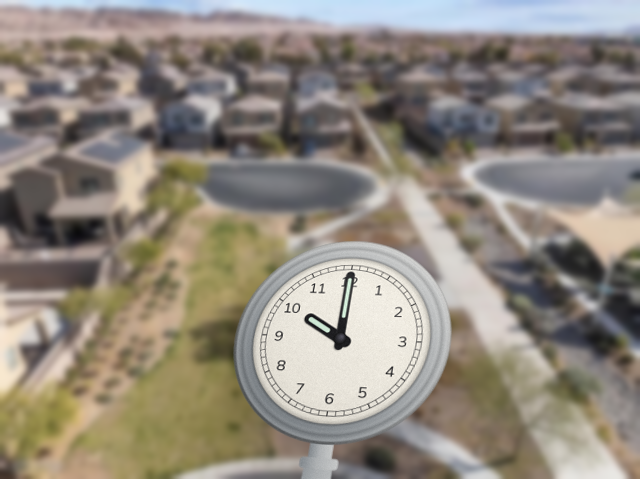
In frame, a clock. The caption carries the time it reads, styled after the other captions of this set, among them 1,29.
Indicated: 10,00
